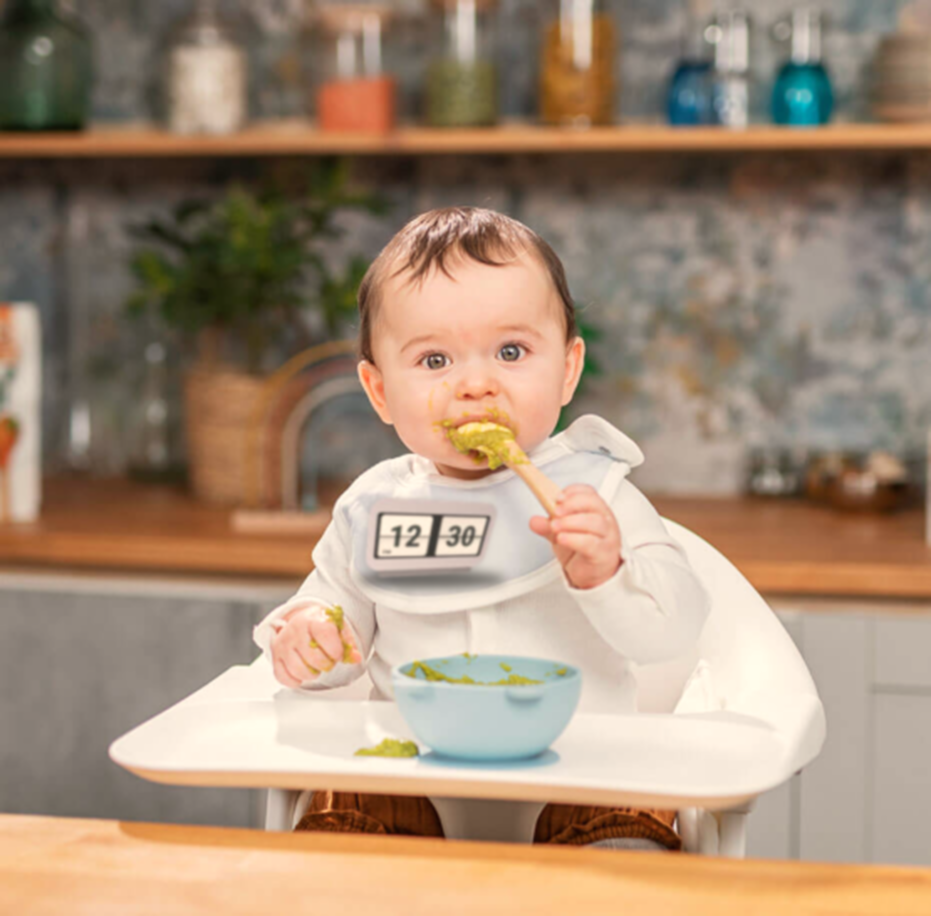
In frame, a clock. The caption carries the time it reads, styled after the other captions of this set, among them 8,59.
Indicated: 12,30
